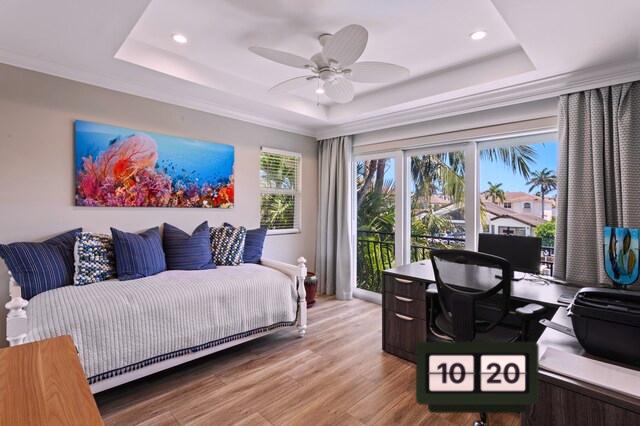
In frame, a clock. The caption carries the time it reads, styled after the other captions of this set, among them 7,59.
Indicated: 10,20
